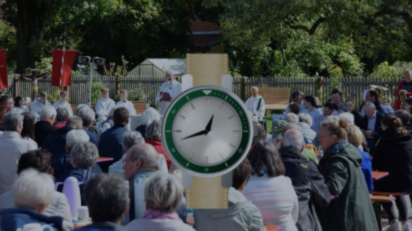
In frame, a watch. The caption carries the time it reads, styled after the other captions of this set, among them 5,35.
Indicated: 12,42
